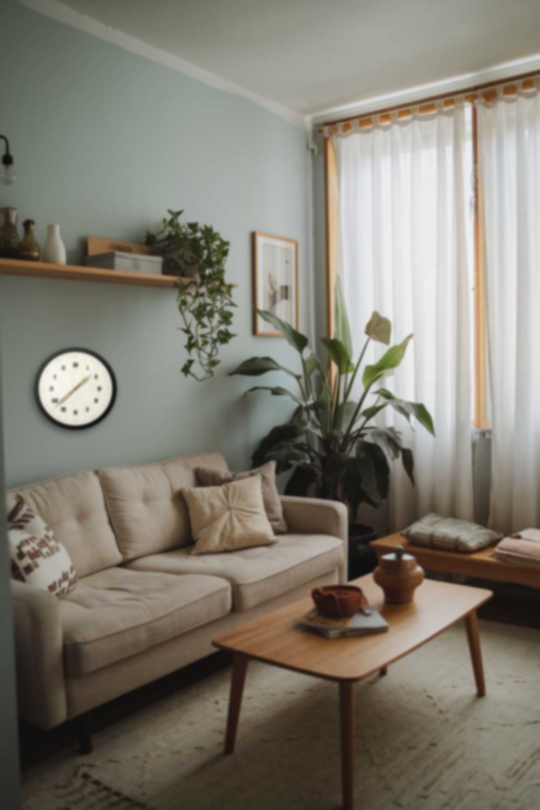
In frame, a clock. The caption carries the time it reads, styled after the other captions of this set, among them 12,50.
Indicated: 1,38
